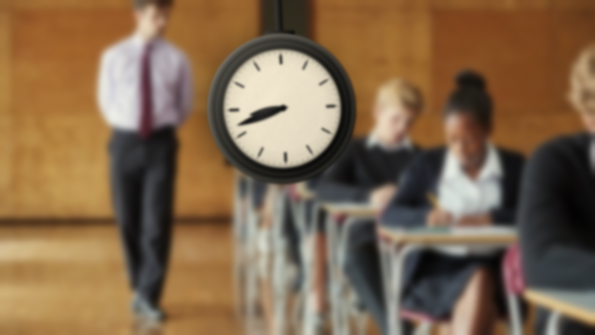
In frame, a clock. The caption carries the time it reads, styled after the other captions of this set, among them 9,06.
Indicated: 8,42
